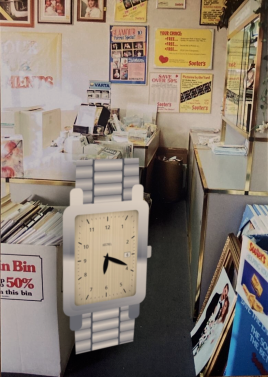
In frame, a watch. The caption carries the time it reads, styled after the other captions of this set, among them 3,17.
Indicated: 6,19
